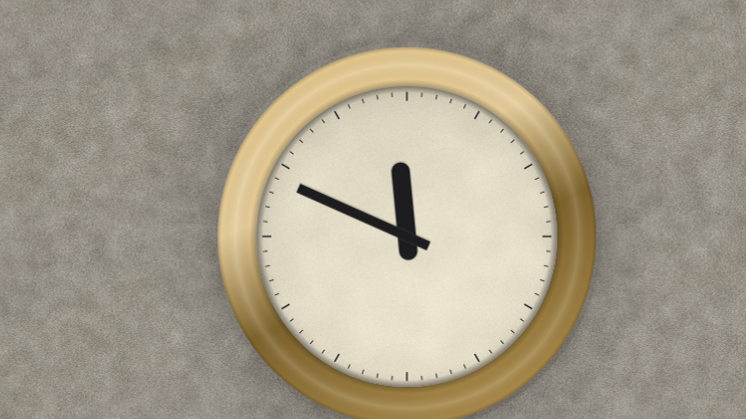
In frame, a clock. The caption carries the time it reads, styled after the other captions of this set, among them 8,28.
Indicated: 11,49
